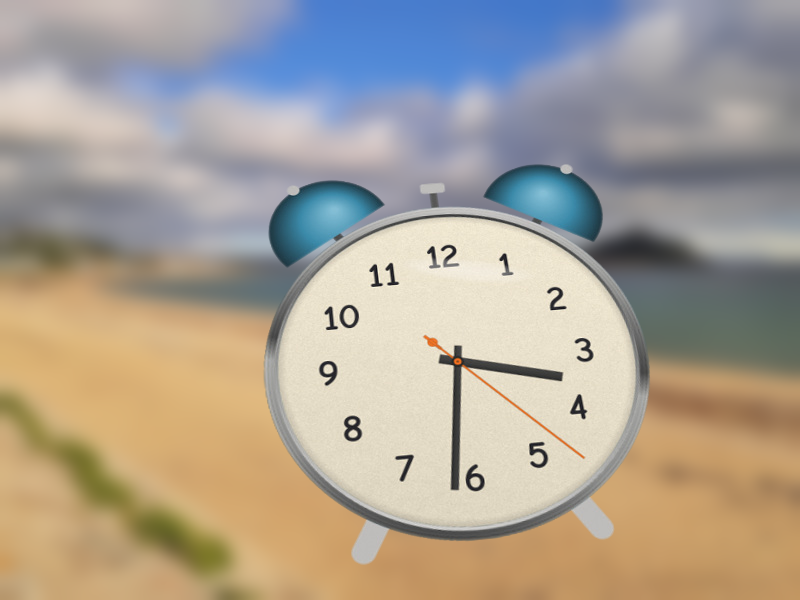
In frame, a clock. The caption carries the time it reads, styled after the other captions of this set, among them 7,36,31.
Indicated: 3,31,23
